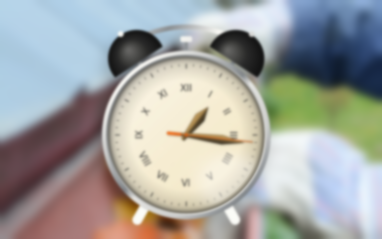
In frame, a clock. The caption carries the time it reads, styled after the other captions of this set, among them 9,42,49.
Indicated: 1,16,16
